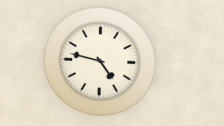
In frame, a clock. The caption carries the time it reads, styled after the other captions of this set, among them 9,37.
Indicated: 4,47
